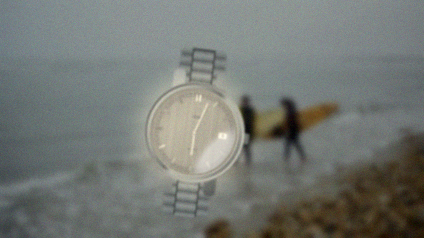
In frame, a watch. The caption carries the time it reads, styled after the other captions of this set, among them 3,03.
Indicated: 6,03
